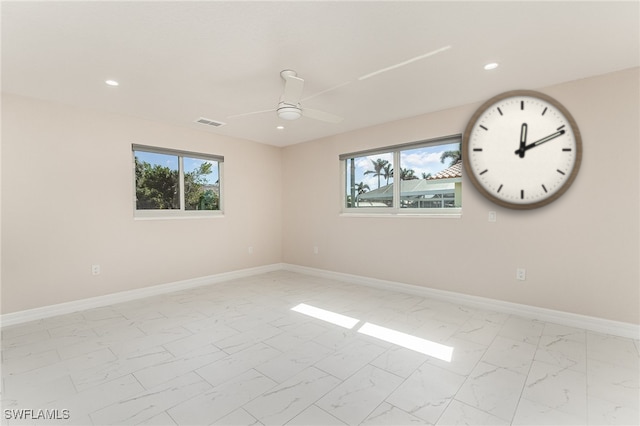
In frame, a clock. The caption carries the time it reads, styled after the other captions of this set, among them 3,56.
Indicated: 12,11
